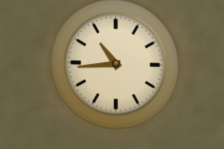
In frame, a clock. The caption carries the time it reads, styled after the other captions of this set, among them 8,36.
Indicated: 10,44
